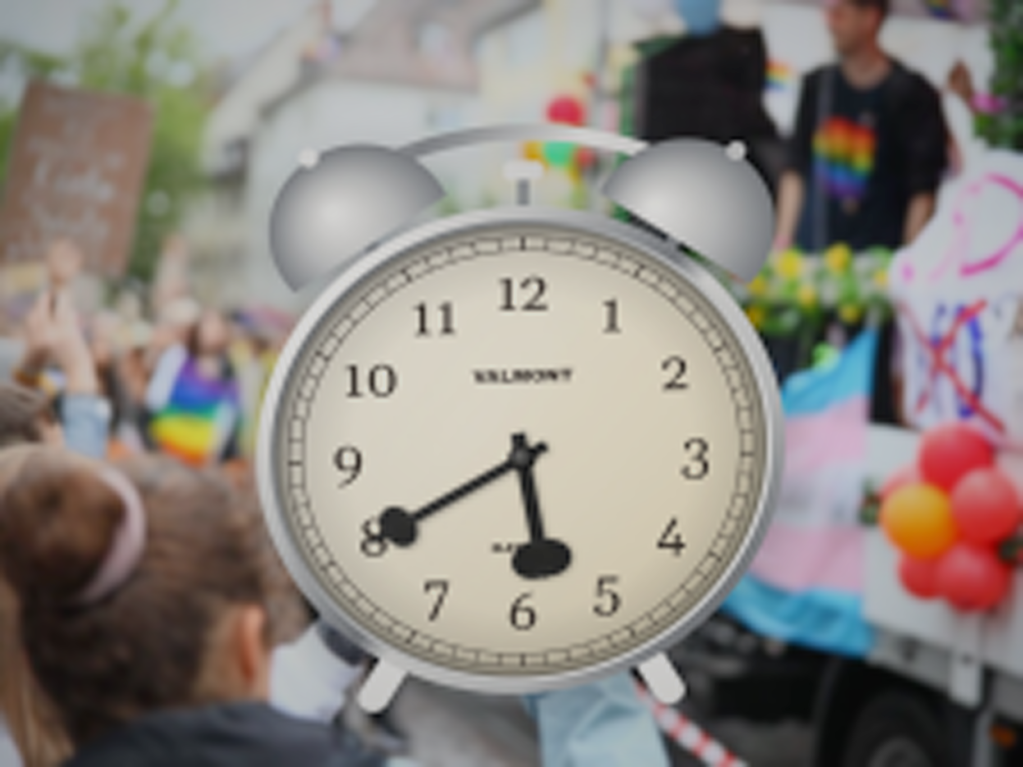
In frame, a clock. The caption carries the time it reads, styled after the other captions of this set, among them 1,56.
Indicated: 5,40
